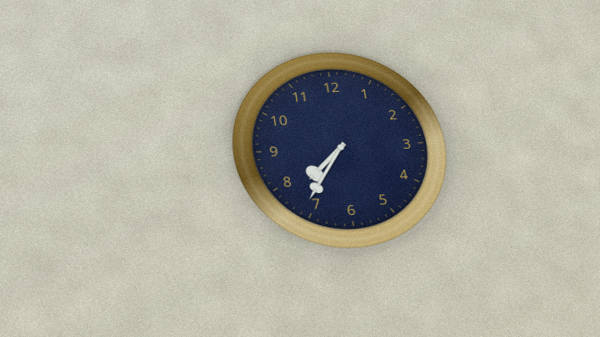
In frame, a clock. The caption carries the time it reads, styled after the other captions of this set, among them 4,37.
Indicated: 7,36
